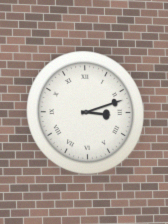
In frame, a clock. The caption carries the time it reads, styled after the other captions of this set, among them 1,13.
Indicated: 3,12
